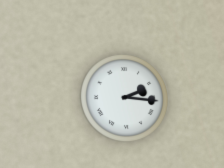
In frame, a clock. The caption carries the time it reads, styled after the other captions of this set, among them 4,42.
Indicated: 2,16
